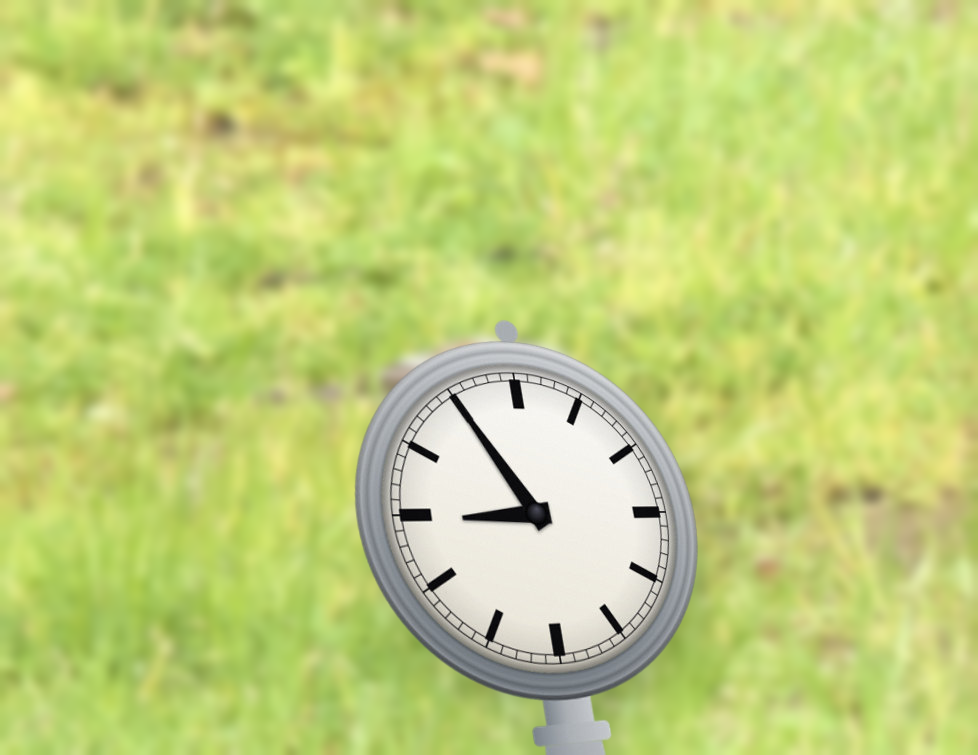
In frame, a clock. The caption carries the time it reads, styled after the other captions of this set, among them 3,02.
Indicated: 8,55
